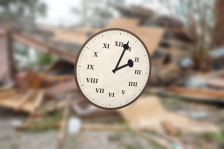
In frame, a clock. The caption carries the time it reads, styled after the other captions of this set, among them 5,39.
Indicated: 2,03
